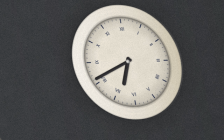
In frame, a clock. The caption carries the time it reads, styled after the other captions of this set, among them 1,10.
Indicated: 6,41
